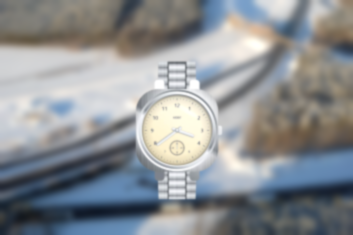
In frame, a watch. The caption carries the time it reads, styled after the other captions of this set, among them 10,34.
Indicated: 3,39
